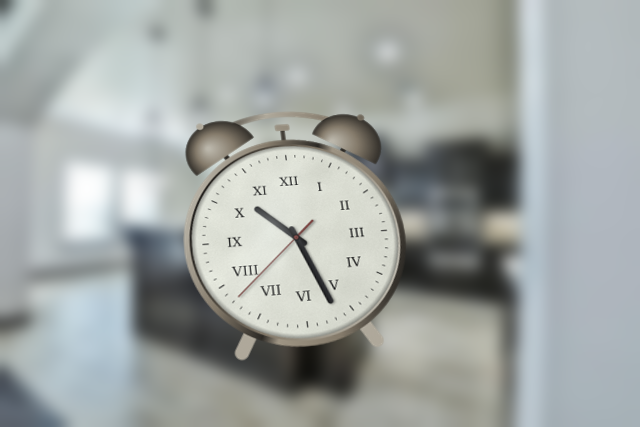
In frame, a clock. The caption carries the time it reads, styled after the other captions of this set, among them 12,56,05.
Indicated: 10,26,38
